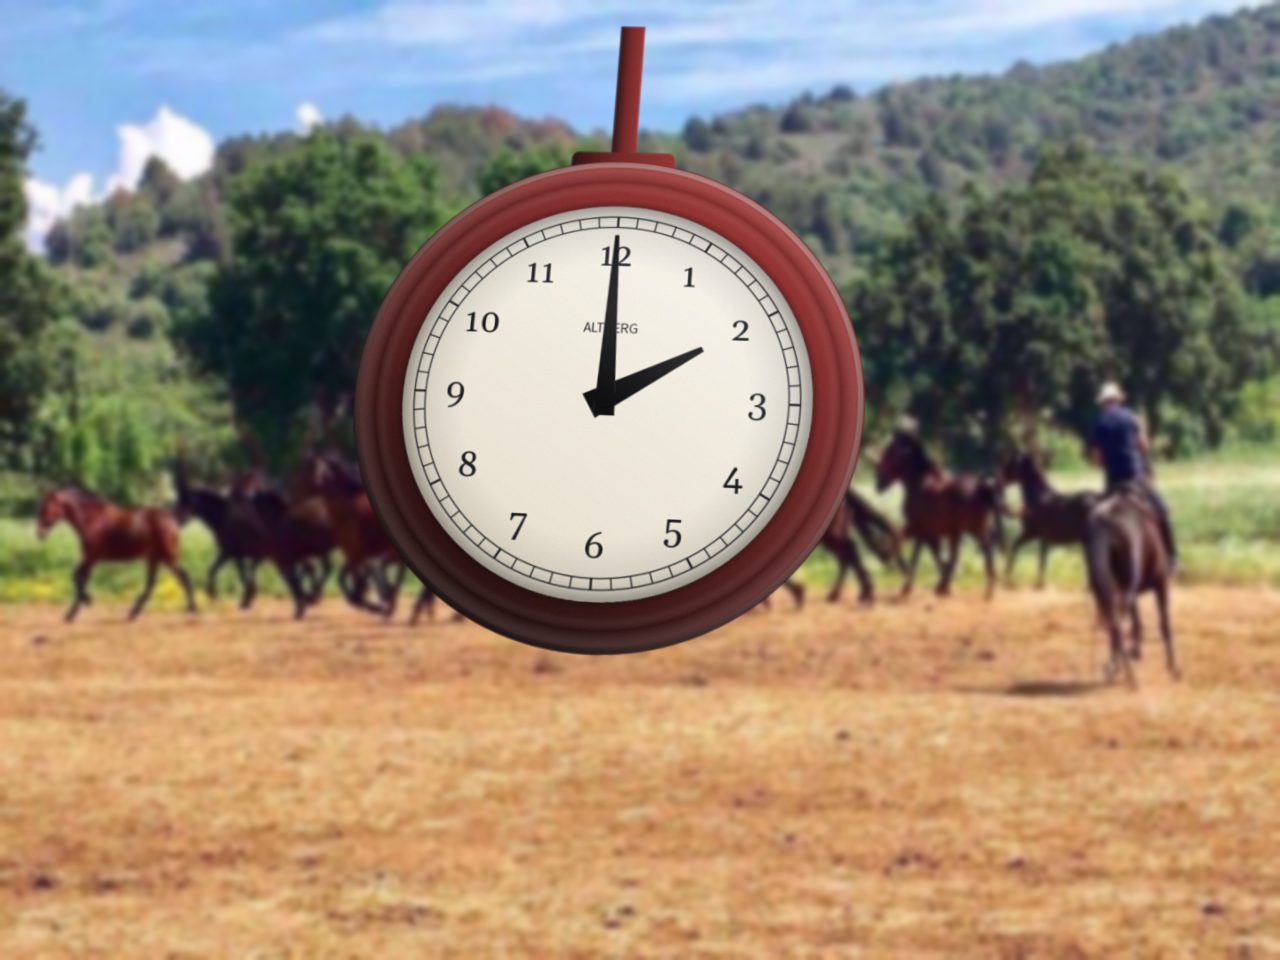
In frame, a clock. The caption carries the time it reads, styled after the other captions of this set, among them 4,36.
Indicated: 2,00
